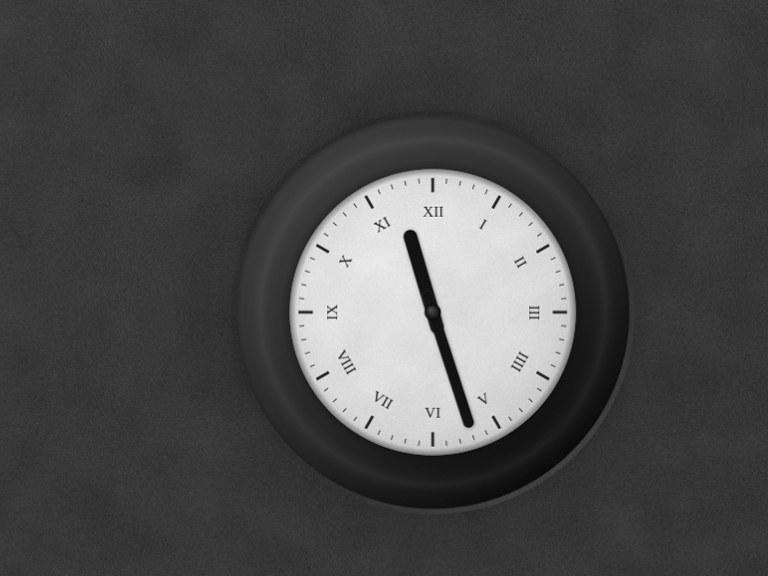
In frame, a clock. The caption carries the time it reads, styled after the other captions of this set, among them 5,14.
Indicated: 11,27
